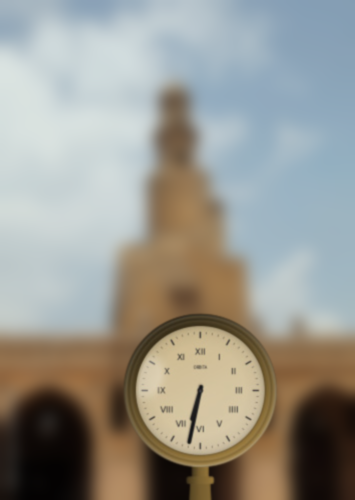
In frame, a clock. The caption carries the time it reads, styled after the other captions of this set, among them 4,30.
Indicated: 6,32
